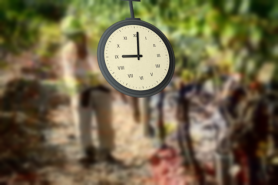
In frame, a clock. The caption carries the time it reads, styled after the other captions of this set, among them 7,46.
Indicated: 9,01
